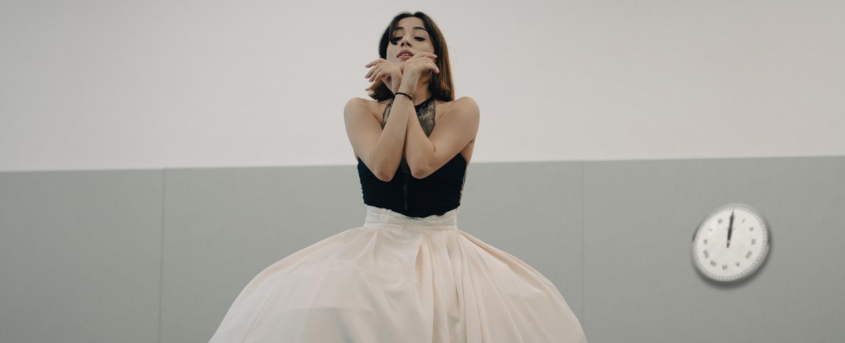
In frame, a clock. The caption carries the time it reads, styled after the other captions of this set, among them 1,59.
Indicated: 12,00
